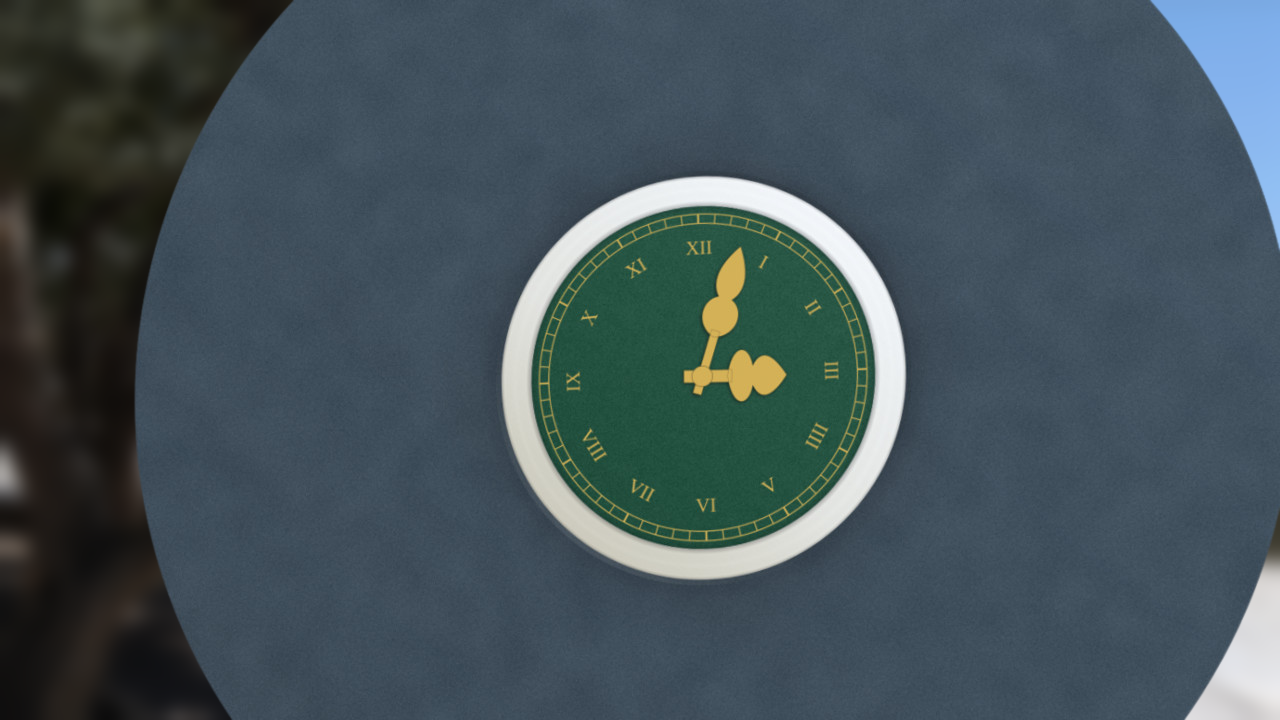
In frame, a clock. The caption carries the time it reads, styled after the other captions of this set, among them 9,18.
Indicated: 3,03
